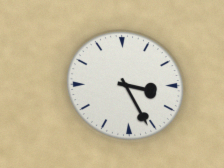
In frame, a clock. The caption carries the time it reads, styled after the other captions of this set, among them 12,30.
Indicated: 3,26
